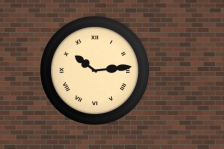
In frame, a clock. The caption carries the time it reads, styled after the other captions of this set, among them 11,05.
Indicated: 10,14
